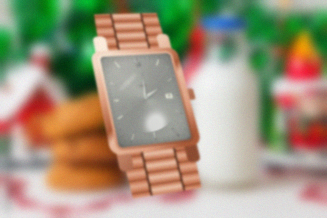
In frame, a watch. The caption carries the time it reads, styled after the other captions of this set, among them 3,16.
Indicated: 2,01
